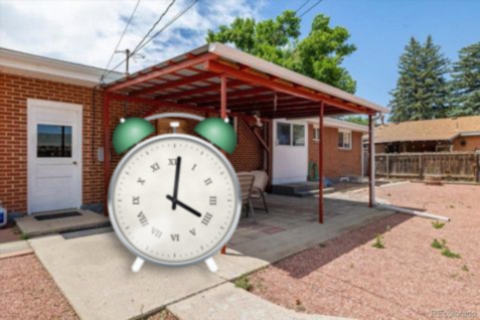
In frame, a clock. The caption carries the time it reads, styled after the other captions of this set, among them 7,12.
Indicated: 4,01
